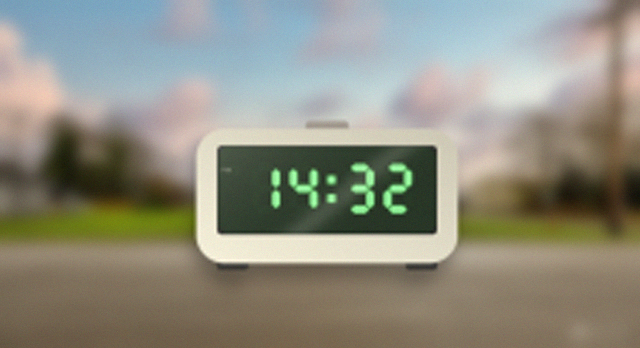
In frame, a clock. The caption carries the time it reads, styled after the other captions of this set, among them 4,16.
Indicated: 14,32
